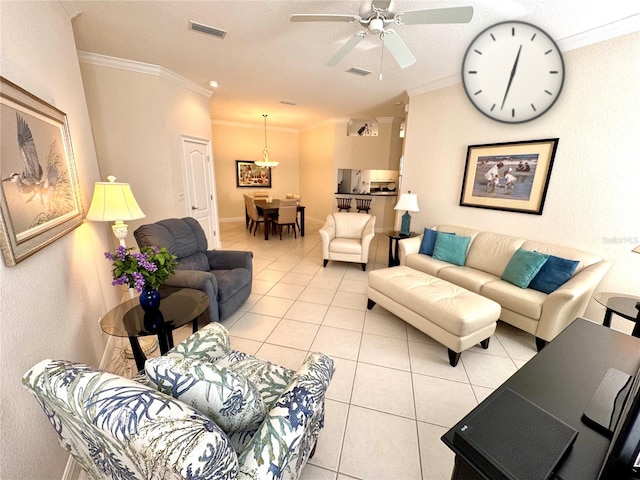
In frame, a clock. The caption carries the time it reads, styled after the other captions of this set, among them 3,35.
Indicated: 12,33
